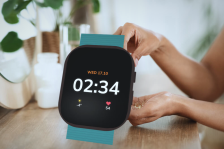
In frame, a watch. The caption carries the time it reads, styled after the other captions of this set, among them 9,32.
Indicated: 2,34
